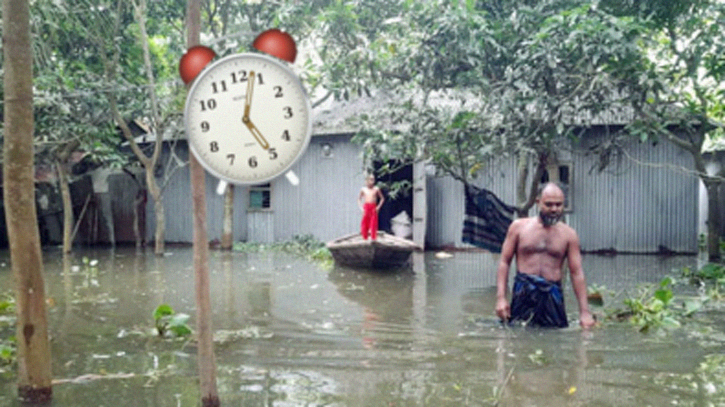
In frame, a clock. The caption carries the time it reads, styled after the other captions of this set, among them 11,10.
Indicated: 5,03
